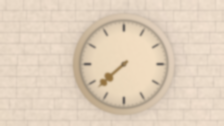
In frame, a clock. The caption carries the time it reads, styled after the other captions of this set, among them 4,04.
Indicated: 7,38
